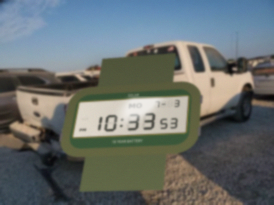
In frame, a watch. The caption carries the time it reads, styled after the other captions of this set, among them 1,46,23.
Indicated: 10,33,53
